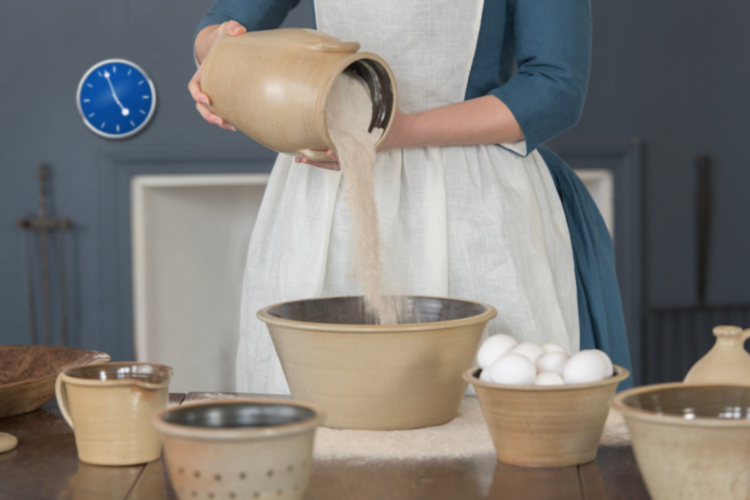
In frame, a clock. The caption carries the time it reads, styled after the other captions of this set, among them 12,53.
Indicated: 4,57
